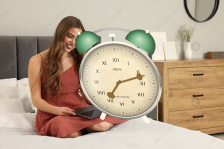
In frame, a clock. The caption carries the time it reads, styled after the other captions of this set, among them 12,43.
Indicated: 7,12
